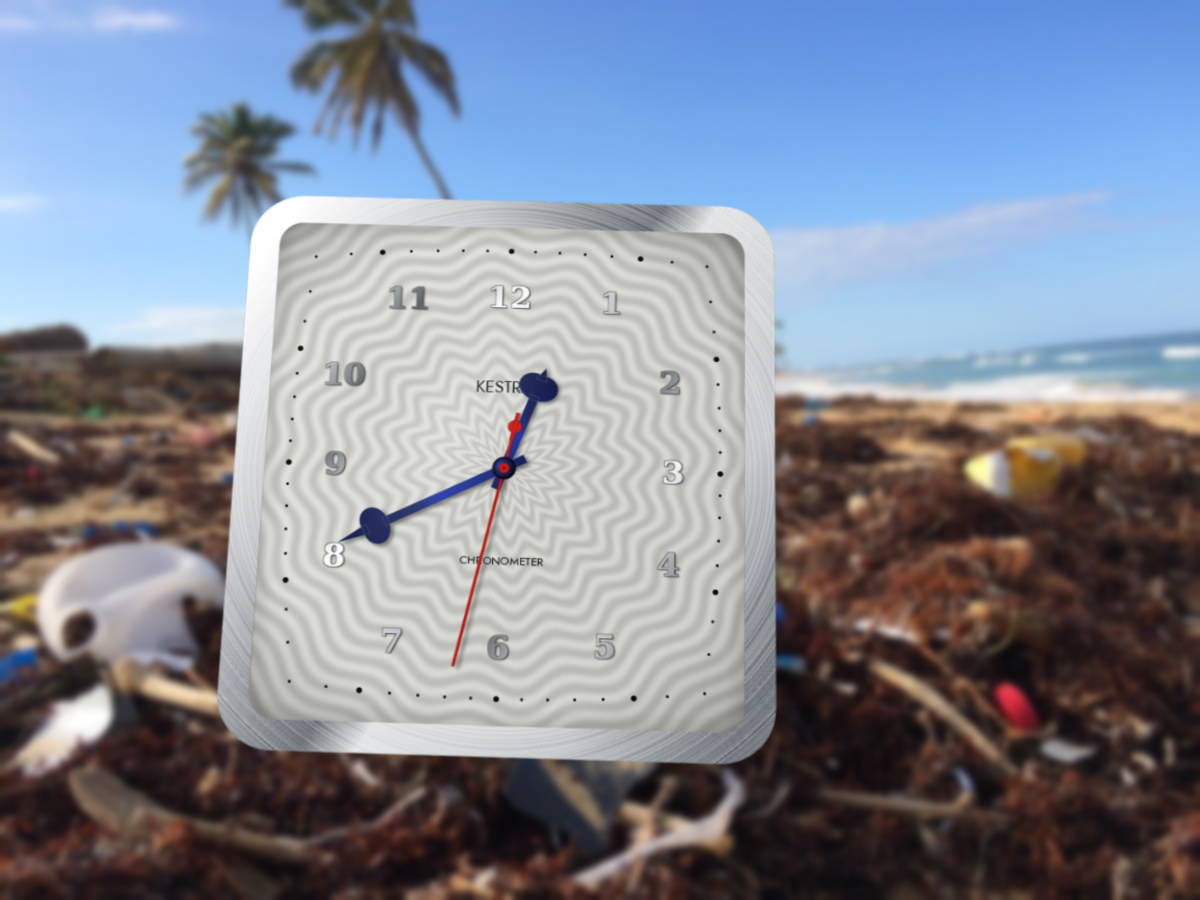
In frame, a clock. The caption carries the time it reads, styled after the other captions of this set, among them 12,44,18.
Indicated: 12,40,32
